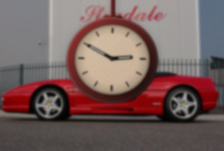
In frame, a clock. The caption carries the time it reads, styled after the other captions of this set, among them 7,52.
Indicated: 2,50
